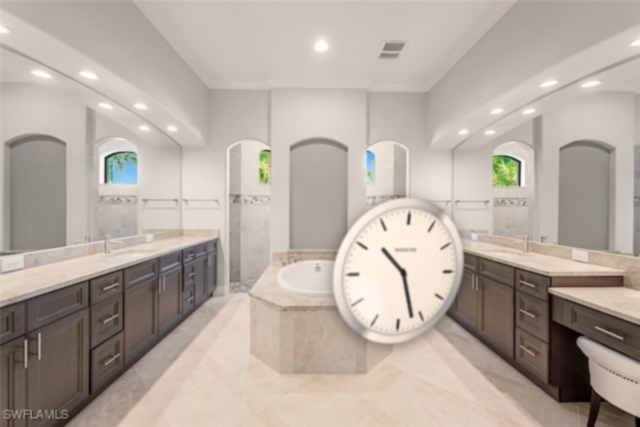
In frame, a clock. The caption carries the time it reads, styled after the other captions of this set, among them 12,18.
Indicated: 10,27
